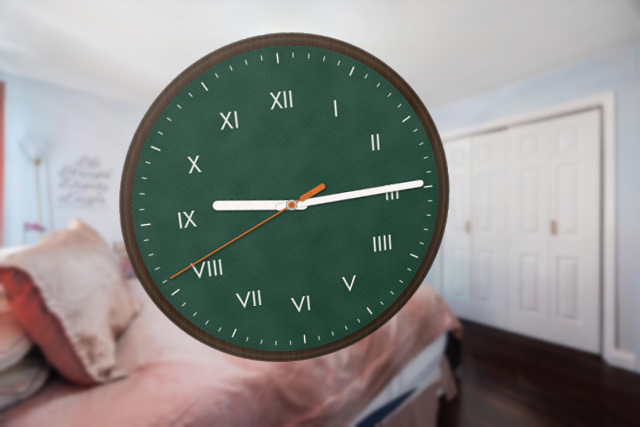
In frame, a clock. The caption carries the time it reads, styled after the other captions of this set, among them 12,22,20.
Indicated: 9,14,41
